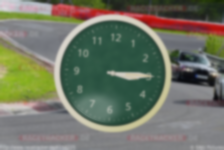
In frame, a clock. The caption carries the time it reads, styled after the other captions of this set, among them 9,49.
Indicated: 3,15
